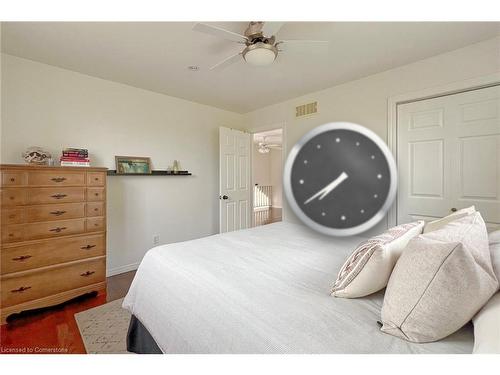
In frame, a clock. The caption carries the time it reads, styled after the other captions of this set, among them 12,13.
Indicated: 7,40
